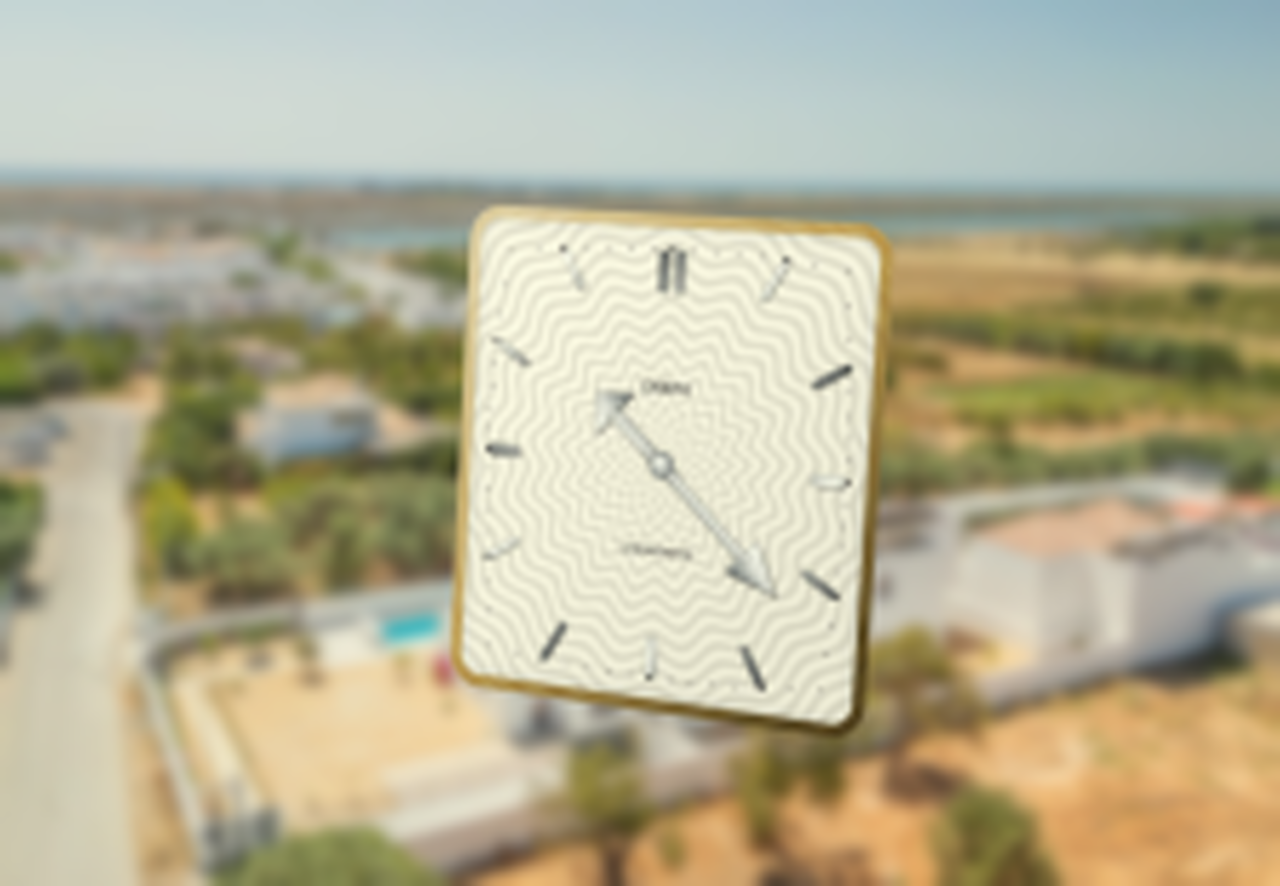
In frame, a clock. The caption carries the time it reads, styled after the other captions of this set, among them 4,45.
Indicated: 10,22
